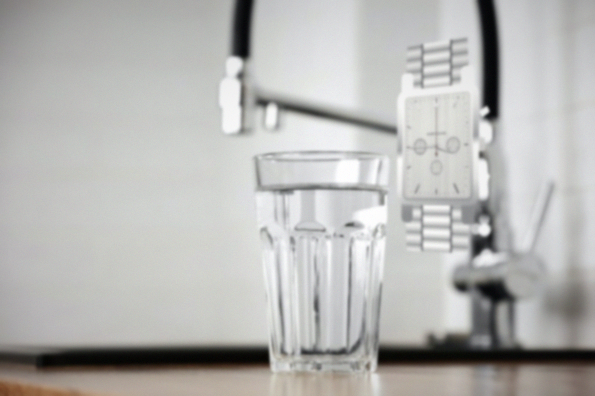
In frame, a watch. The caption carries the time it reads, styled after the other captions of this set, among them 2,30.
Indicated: 3,45
